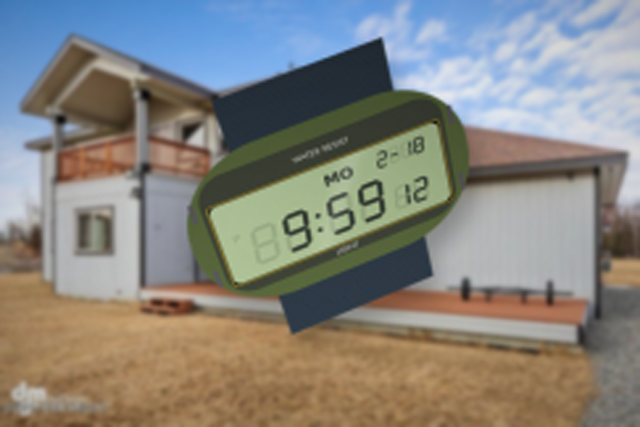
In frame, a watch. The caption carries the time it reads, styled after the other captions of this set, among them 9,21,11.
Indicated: 9,59,12
